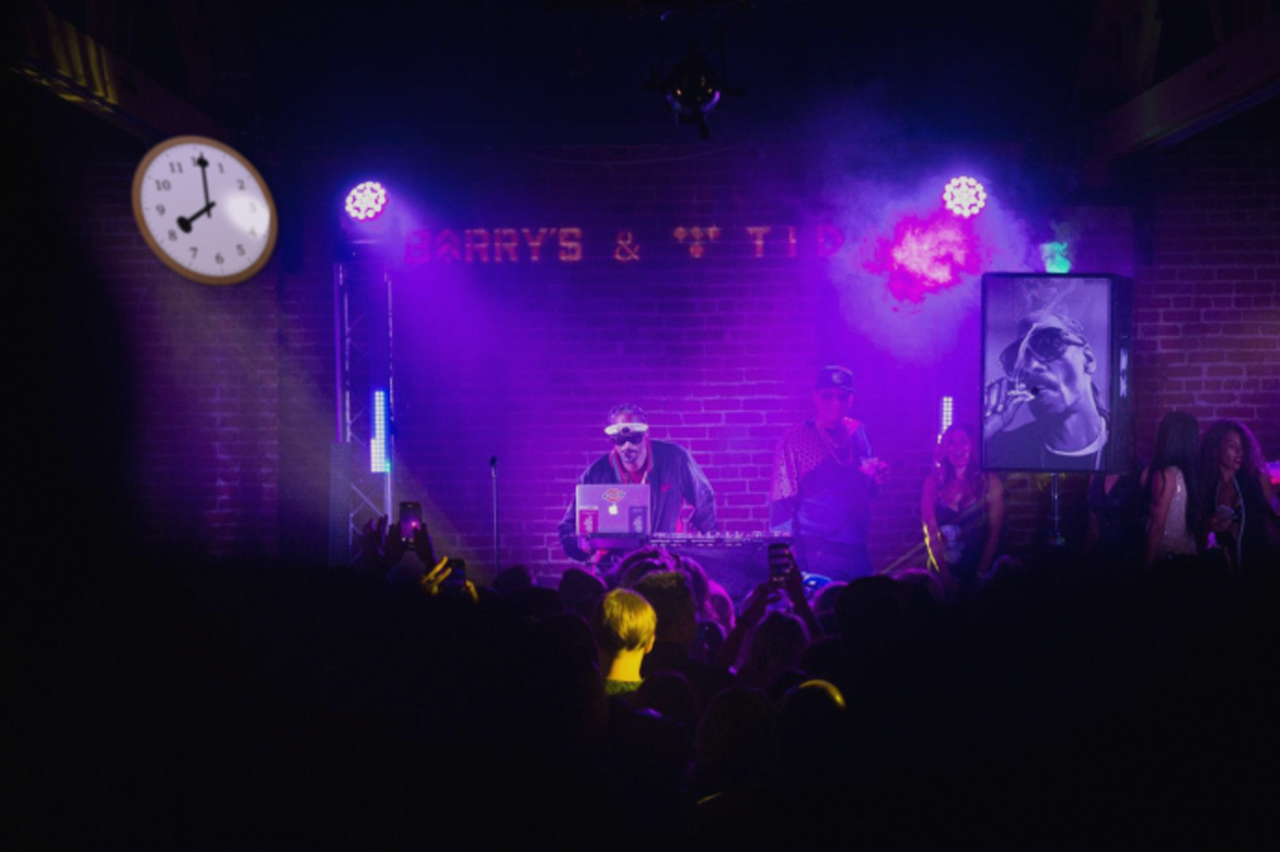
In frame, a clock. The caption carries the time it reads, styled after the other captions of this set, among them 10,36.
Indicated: 8,01
